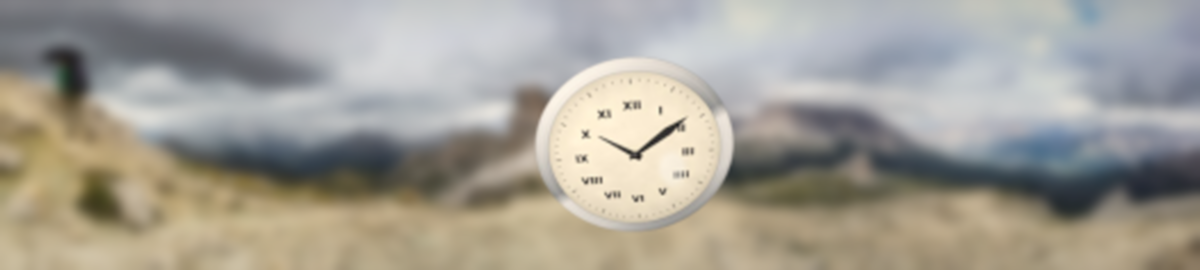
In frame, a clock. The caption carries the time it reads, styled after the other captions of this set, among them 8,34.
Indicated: 10,09
